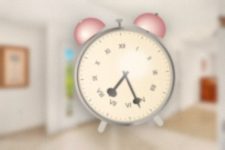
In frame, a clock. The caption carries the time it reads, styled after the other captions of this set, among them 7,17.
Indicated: 7,27
